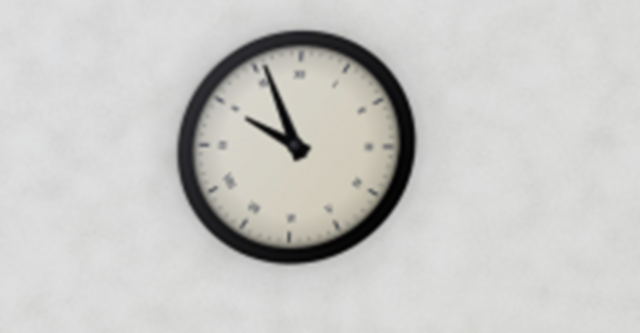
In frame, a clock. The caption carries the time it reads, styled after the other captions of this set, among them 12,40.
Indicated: 9,56
